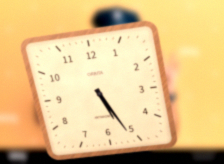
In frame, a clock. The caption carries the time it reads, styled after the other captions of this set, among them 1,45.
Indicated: 5,26
